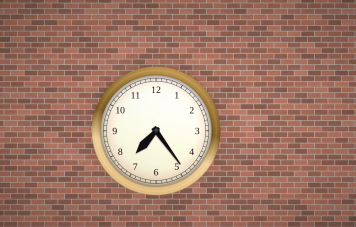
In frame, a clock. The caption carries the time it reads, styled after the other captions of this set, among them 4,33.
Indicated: 7,24
